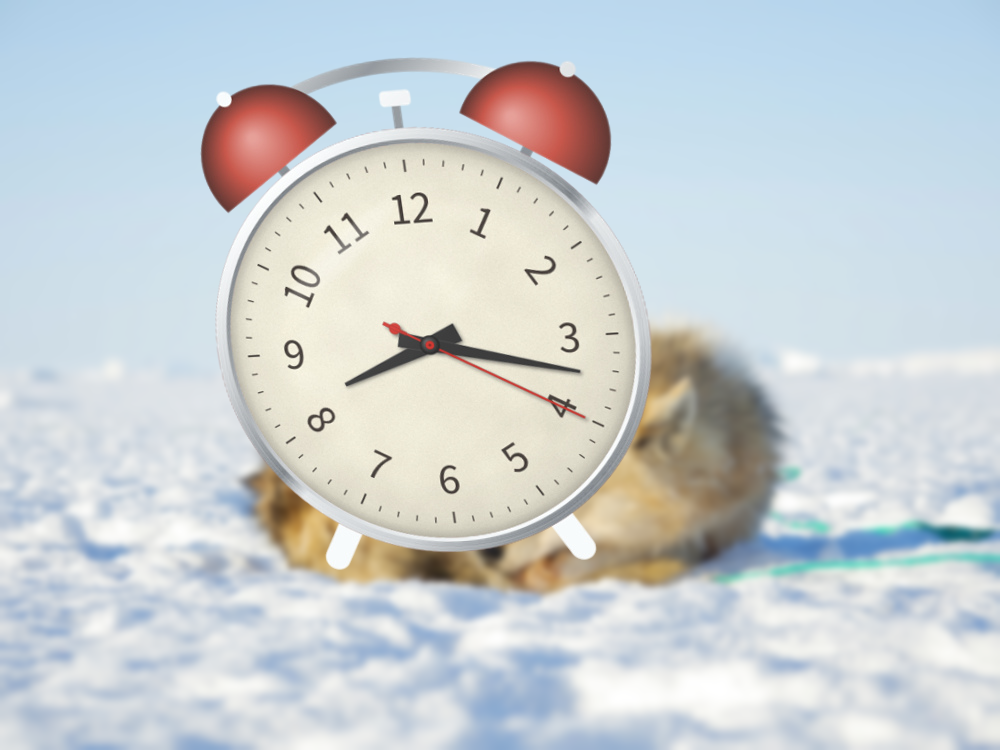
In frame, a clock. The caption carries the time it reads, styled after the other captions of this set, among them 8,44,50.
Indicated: 8,17,20
